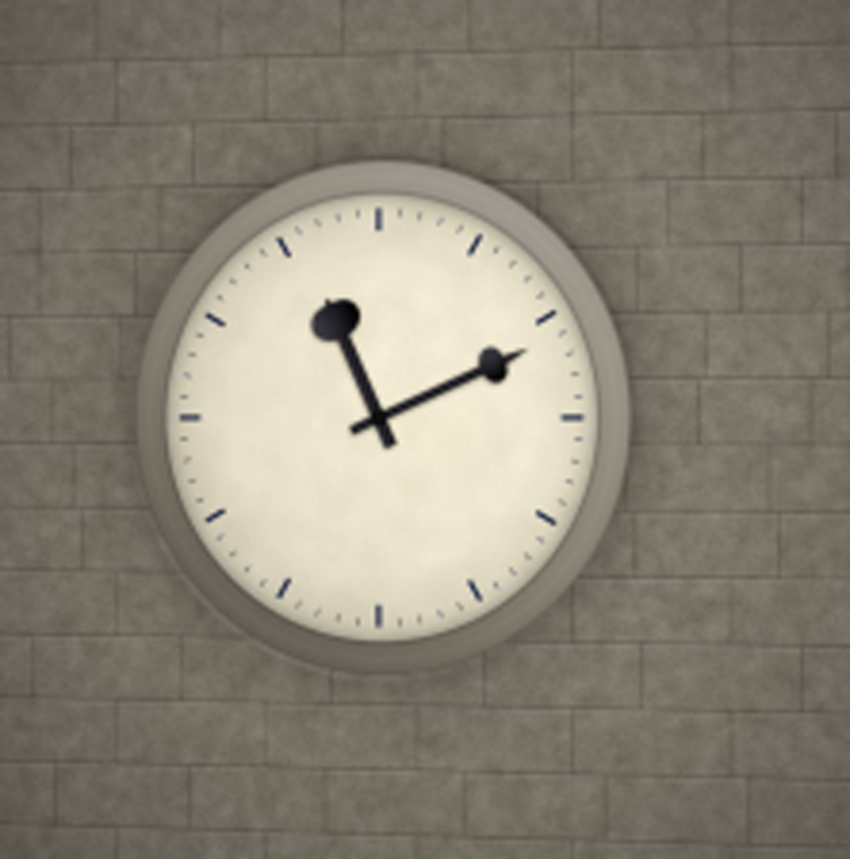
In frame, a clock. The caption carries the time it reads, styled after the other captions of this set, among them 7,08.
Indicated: 11,11
